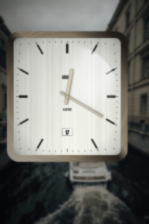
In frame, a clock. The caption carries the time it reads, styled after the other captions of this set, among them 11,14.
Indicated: 12,20
